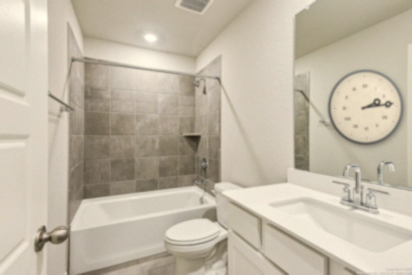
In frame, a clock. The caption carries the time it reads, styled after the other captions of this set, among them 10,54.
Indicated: 2,14
